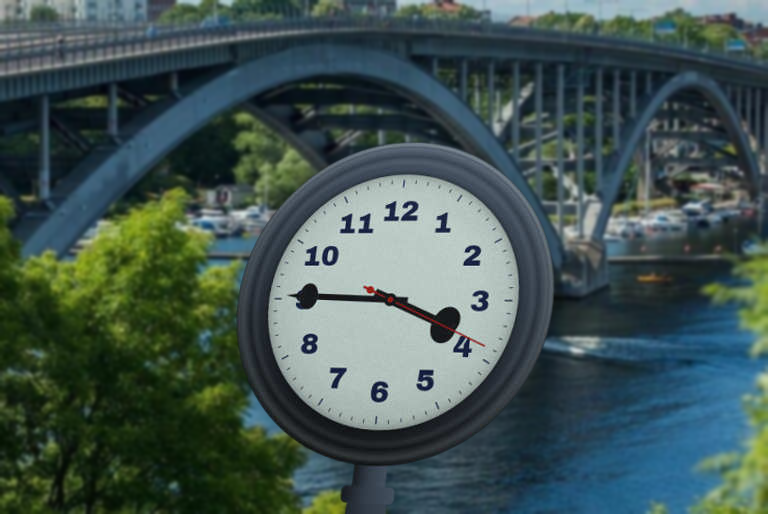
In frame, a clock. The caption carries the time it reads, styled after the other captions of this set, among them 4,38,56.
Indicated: 3,45,19
